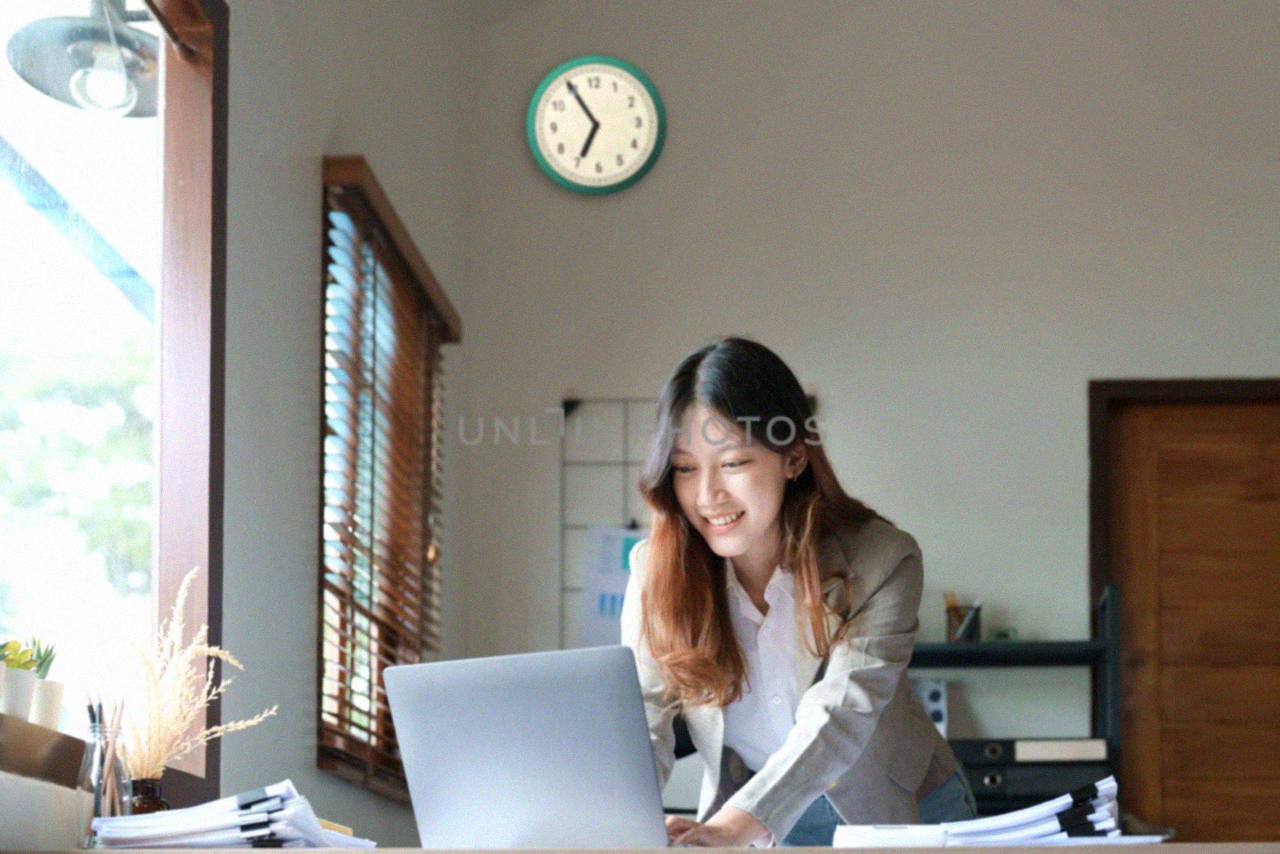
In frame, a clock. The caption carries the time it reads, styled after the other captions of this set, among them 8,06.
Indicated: 6,55
